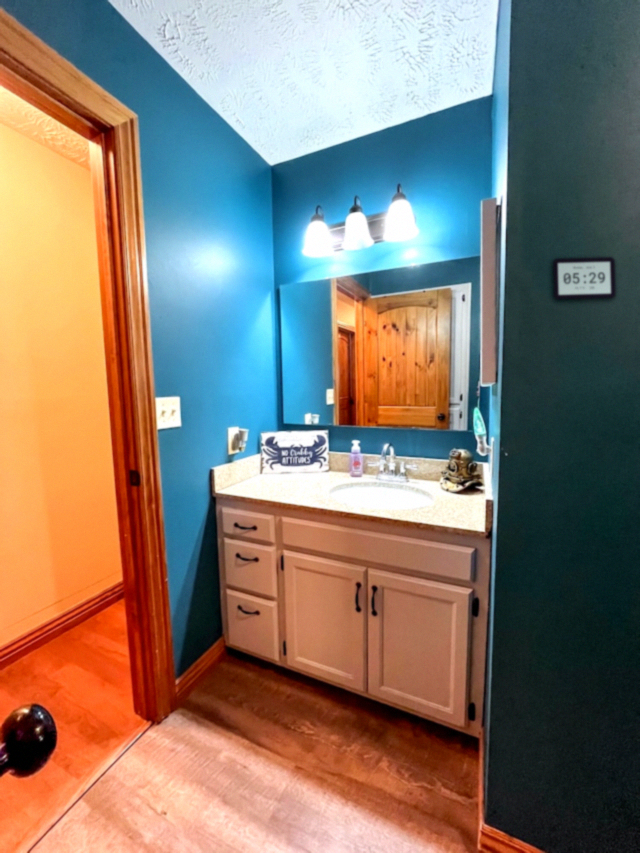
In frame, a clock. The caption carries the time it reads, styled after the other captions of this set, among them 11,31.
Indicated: 5,29
